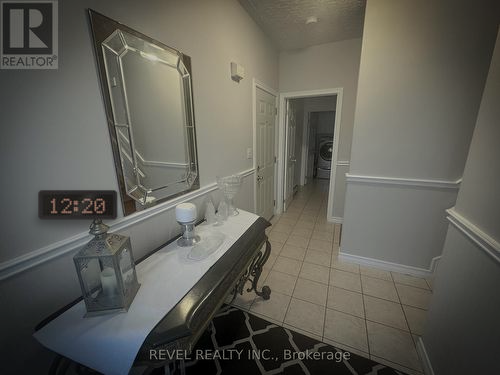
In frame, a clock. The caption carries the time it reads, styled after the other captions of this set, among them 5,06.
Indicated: 12,20
